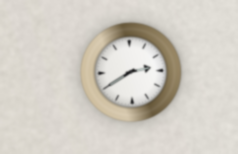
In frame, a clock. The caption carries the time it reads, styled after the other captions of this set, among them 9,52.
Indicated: 2,40
